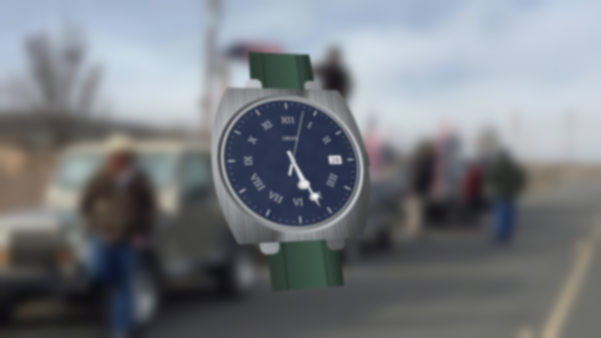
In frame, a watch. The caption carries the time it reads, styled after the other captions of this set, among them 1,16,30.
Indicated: 5,26,03
